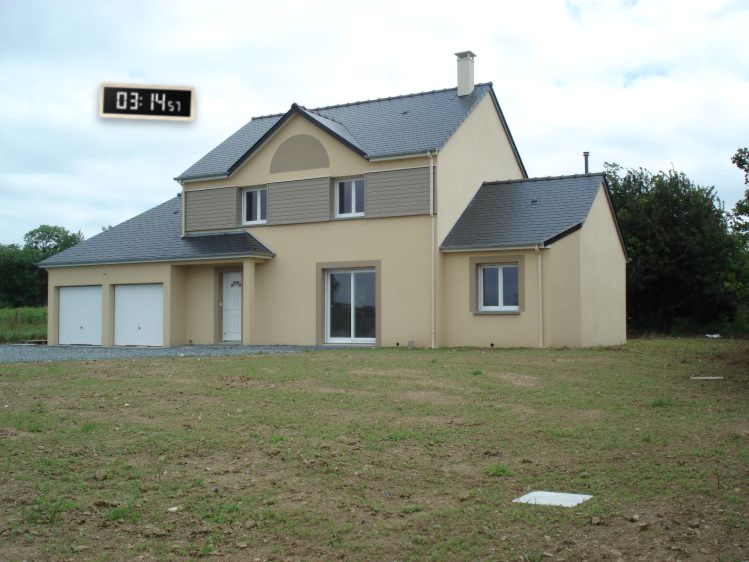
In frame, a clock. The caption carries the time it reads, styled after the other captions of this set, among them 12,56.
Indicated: 3,14
